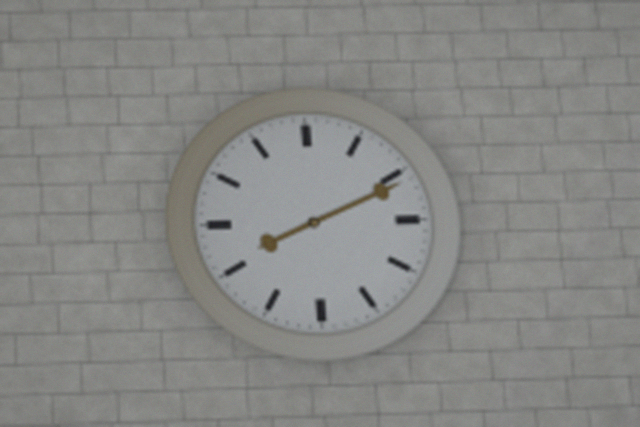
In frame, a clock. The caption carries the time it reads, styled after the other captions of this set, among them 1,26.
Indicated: 8,11
